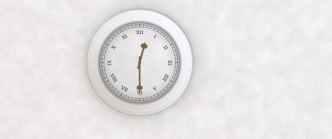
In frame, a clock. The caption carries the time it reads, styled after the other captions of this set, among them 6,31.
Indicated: 12,30
